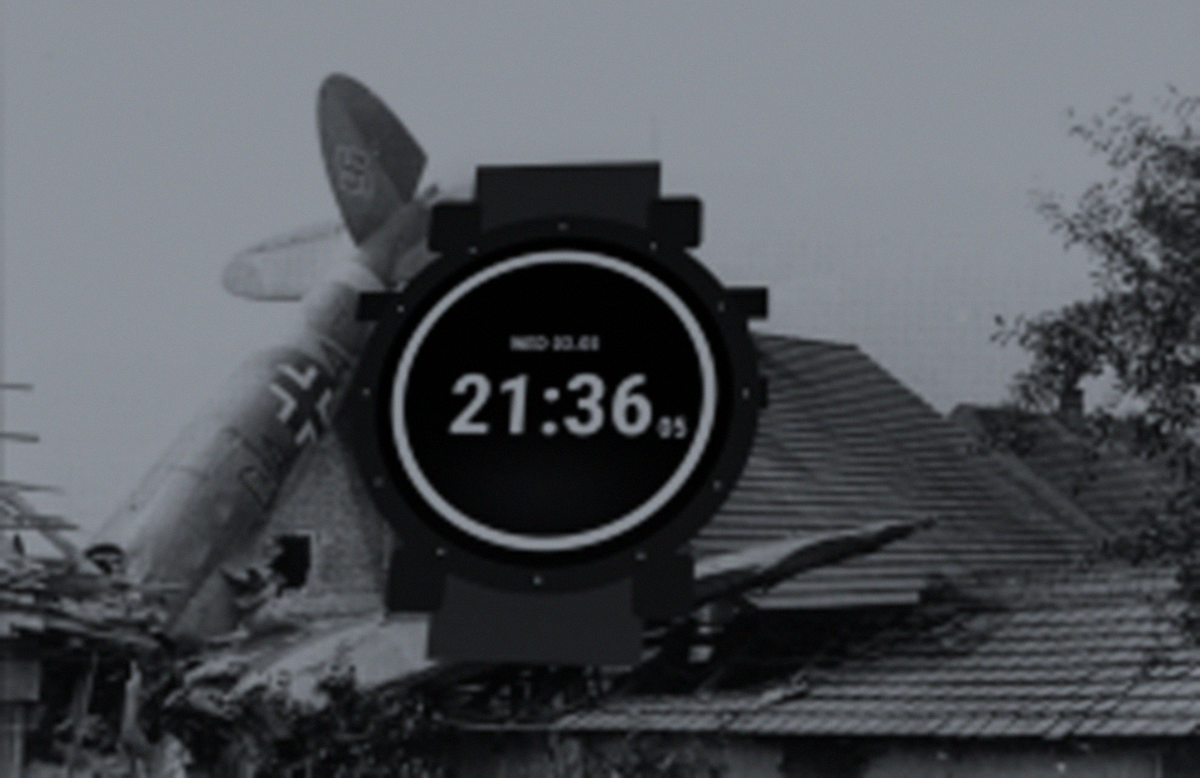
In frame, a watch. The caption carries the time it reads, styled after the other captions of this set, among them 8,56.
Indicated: 21,36
